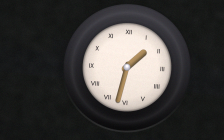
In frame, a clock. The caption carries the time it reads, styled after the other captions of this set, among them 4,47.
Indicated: 1,32
